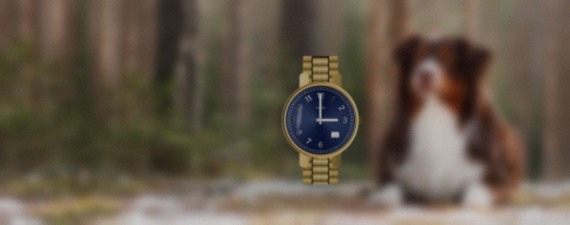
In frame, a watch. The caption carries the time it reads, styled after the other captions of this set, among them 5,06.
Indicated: 3,00
